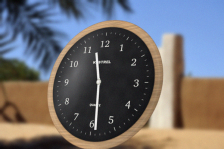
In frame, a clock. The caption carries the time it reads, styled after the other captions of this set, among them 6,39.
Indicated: 11,29
